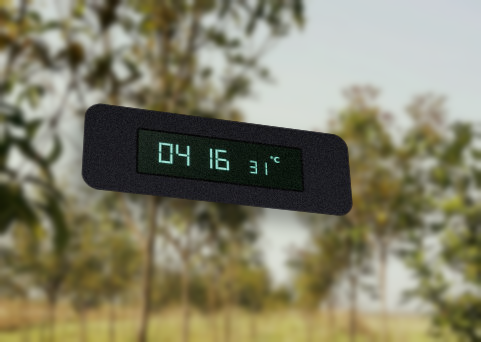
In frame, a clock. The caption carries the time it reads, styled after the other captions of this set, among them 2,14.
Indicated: 4,16
